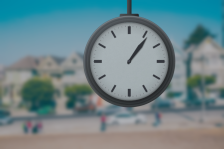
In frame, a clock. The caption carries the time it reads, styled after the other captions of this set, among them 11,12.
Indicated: 1,06
